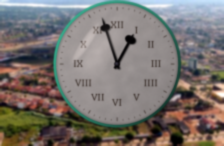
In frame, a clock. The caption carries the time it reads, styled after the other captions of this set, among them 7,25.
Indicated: 12,57
